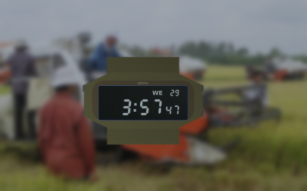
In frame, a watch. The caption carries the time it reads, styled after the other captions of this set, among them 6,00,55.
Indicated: 3,57,47
